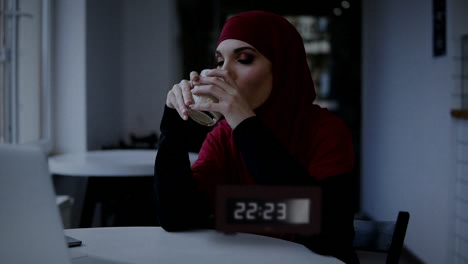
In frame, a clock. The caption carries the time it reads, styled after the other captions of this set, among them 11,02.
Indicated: 22,23
